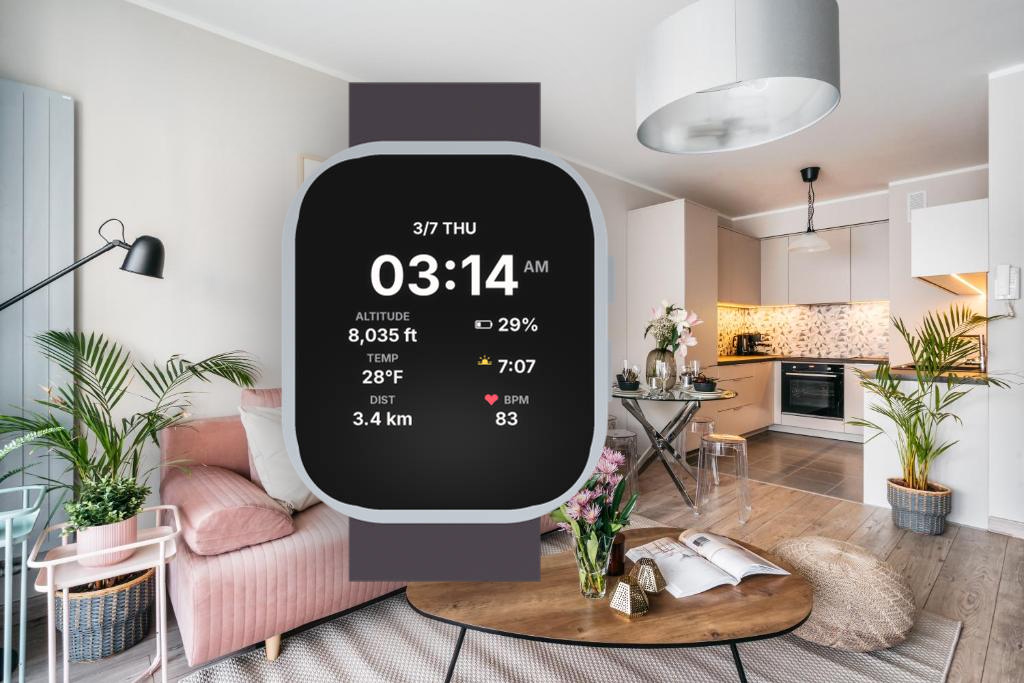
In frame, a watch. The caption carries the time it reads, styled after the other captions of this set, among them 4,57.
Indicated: 3,14
